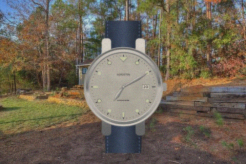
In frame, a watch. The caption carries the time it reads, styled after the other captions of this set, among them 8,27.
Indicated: 7,10
